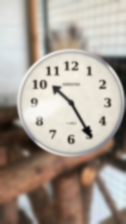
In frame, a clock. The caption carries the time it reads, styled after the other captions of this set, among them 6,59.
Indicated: 10,25
